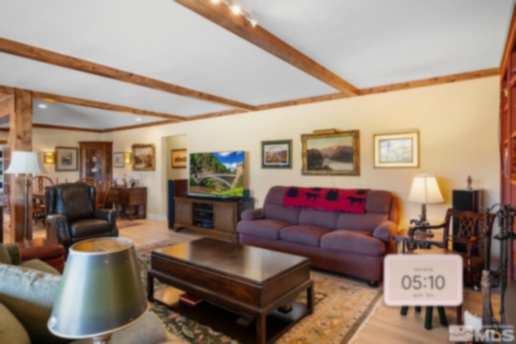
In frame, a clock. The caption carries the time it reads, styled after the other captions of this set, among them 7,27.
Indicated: 5,10
